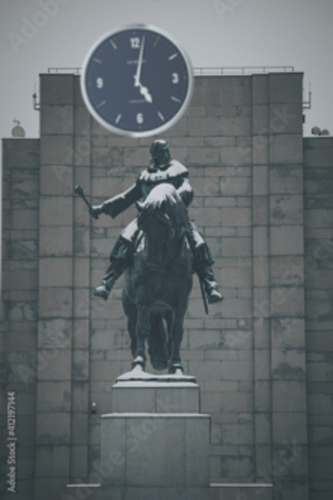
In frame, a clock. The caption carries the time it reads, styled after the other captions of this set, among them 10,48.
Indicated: 5,02
